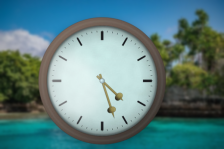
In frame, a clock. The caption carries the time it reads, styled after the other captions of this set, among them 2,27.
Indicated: 4,27
